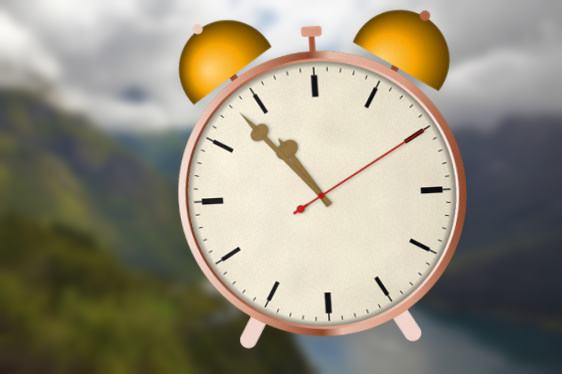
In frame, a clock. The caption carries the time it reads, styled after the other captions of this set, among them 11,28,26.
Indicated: 10,53,10
